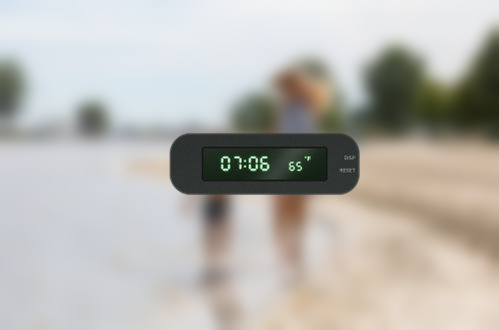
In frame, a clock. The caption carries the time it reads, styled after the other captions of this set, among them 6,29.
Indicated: 7,06
